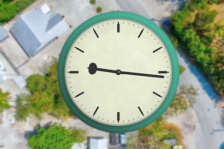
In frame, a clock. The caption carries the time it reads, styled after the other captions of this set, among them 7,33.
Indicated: 9,16
